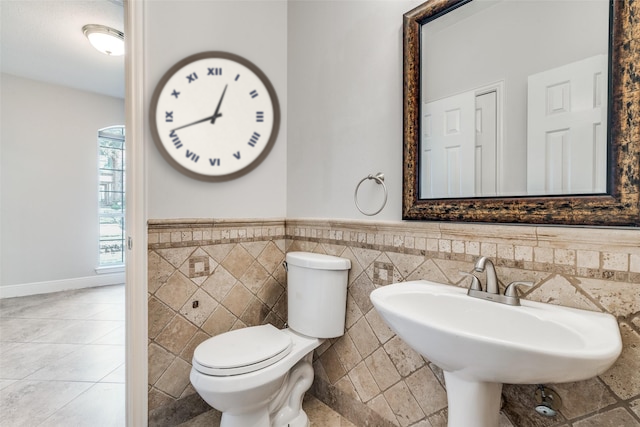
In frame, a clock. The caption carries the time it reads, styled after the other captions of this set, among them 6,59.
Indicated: 12,42
